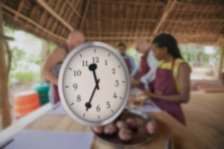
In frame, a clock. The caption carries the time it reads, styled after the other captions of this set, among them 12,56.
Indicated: 11,35
